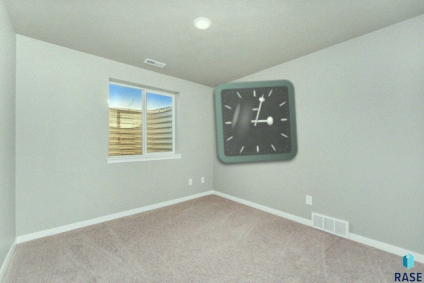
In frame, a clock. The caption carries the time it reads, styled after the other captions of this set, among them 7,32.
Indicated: 3,03
